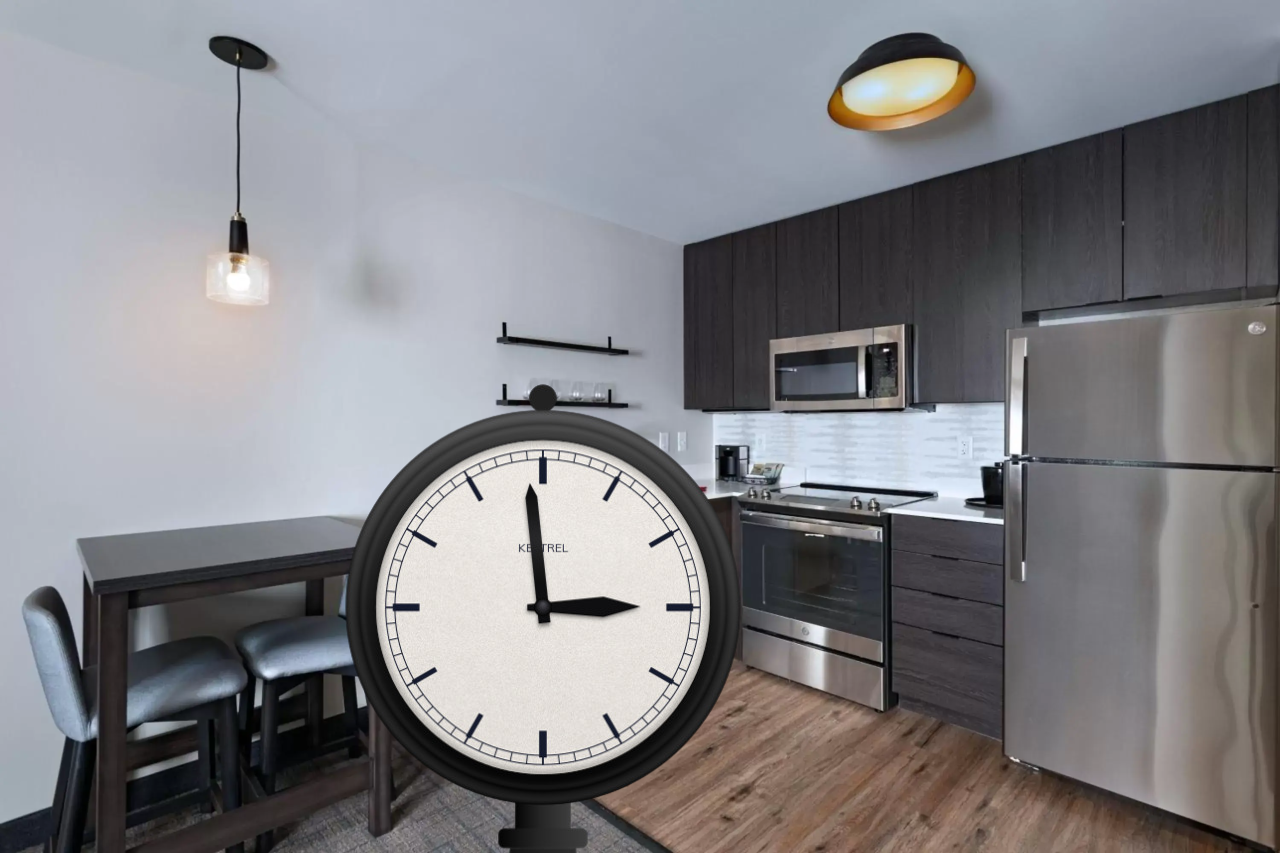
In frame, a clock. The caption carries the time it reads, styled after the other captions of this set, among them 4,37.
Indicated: 2,59
